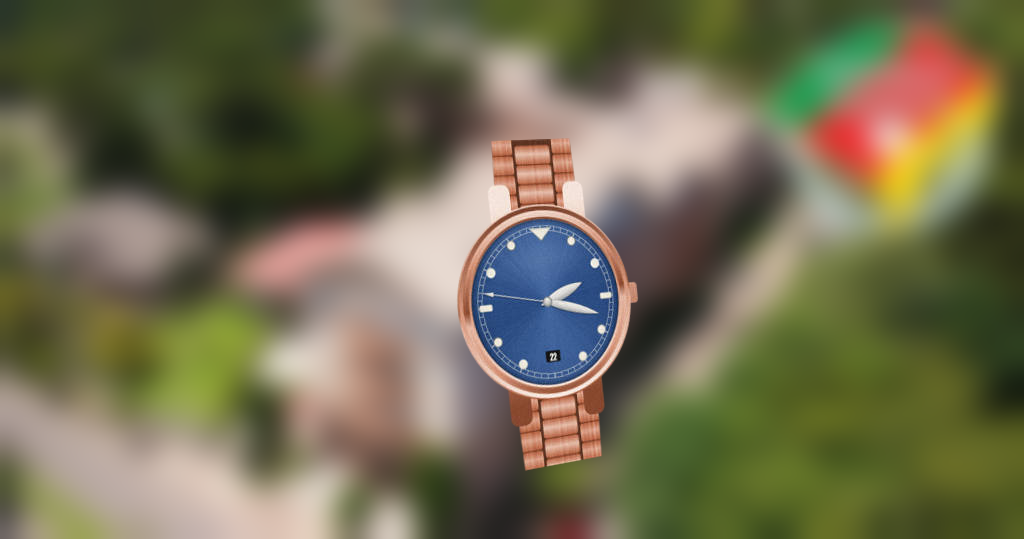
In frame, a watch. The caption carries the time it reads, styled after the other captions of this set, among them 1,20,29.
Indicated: 2,17,47
